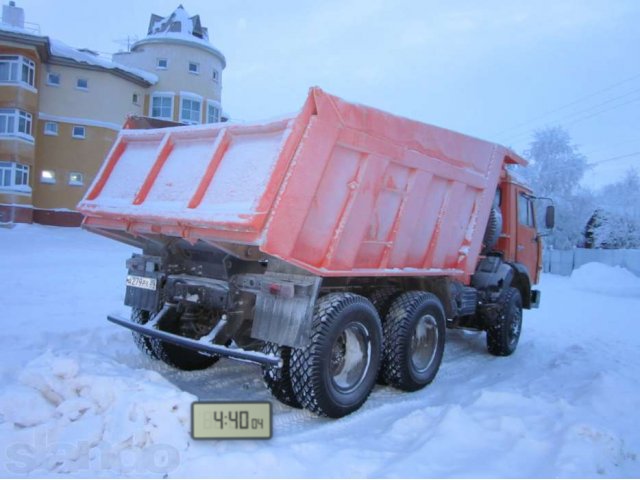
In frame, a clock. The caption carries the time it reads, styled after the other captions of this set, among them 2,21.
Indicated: 4,40
